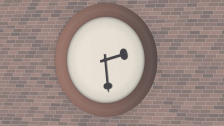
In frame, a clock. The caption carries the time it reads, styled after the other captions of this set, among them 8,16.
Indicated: 2,29
